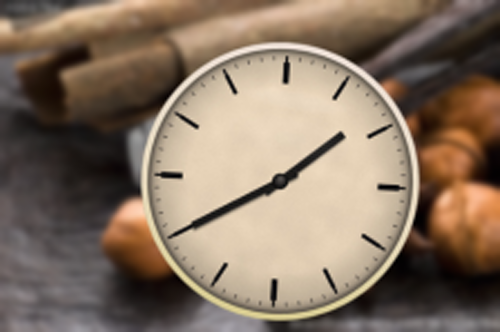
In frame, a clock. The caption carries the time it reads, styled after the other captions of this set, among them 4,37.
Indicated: 1,40
